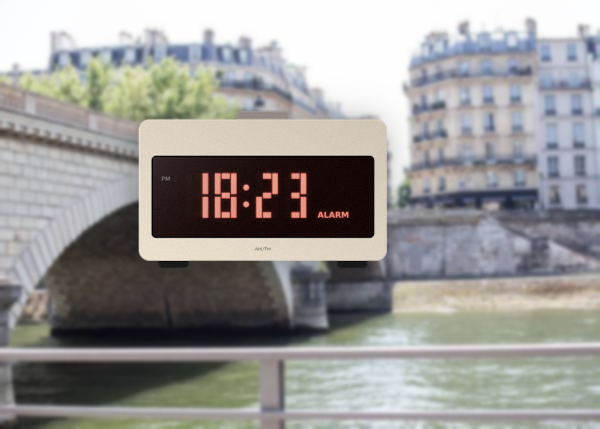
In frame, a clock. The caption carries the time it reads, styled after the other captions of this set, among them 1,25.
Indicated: 18,23
